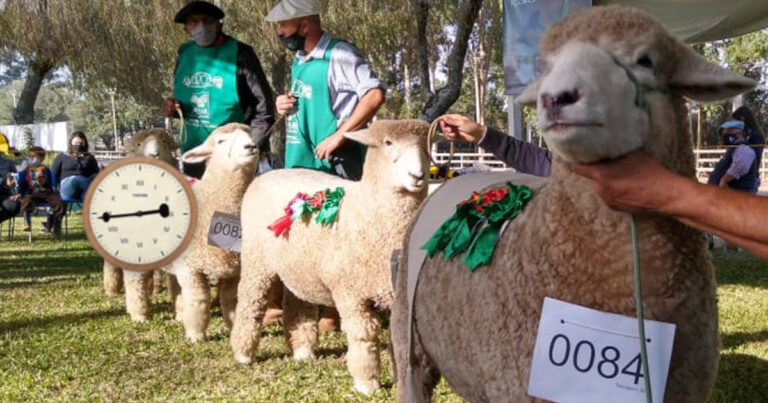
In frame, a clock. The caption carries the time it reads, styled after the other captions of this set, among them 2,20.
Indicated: 2,44
